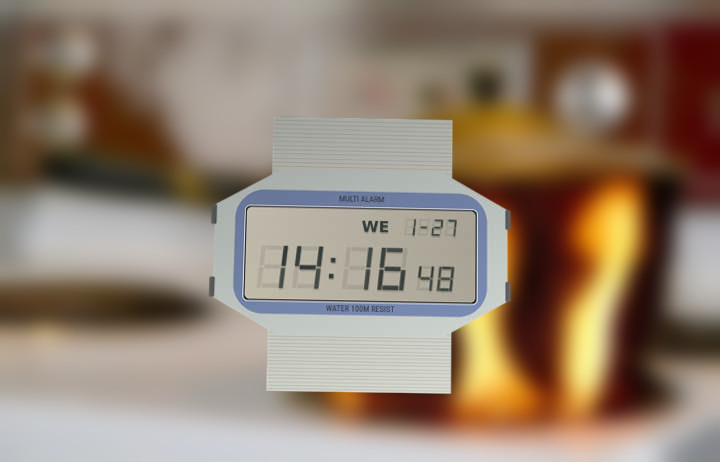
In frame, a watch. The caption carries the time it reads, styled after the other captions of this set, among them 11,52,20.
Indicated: 14,16,48
